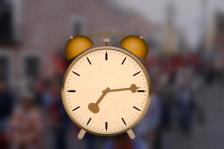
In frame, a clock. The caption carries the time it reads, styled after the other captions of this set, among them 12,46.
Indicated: 7,14
